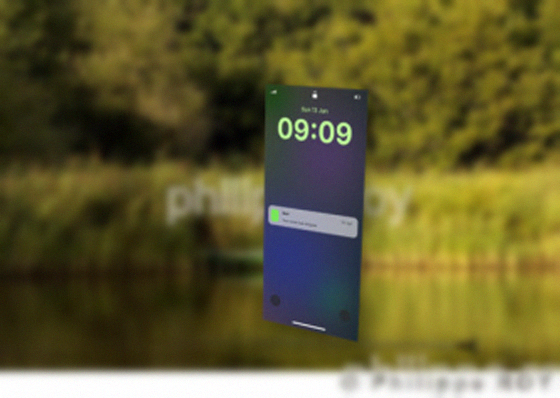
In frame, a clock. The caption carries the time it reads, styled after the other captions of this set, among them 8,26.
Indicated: 9,09
